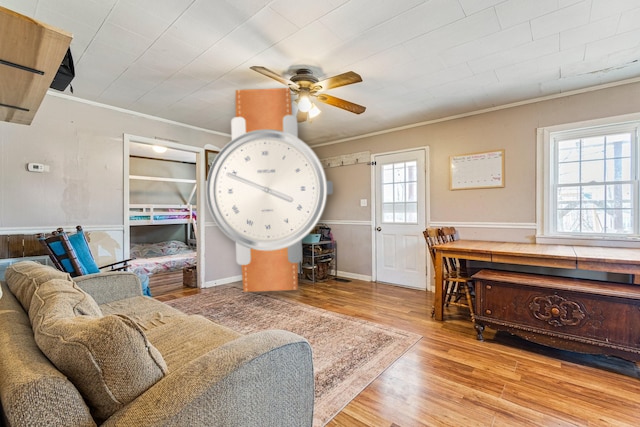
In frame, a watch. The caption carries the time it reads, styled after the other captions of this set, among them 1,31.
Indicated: 3,49
